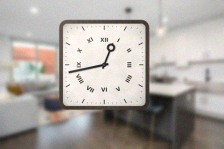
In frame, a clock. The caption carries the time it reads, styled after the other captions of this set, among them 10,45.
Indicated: 12,43
